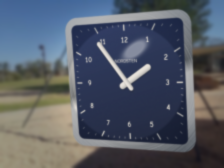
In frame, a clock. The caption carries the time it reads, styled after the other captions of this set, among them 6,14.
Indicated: 1,54
